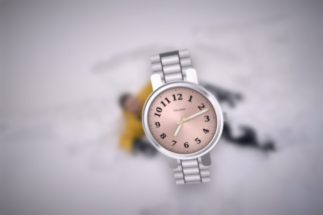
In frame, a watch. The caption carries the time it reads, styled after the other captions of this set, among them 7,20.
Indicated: 7,12
